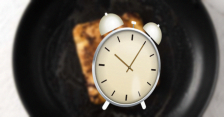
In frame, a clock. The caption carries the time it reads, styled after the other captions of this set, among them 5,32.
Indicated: 10,05
